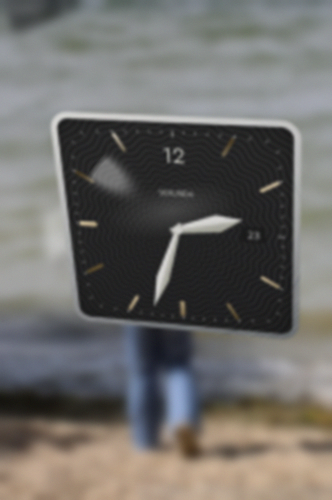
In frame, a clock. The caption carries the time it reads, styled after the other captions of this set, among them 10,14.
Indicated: 2,33
